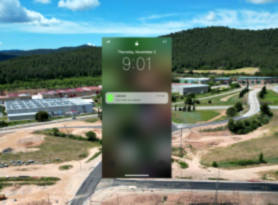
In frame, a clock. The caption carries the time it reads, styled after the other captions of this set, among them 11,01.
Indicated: 9,01
